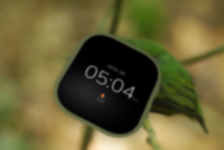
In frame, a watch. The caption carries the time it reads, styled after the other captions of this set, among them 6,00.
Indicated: 5,04
